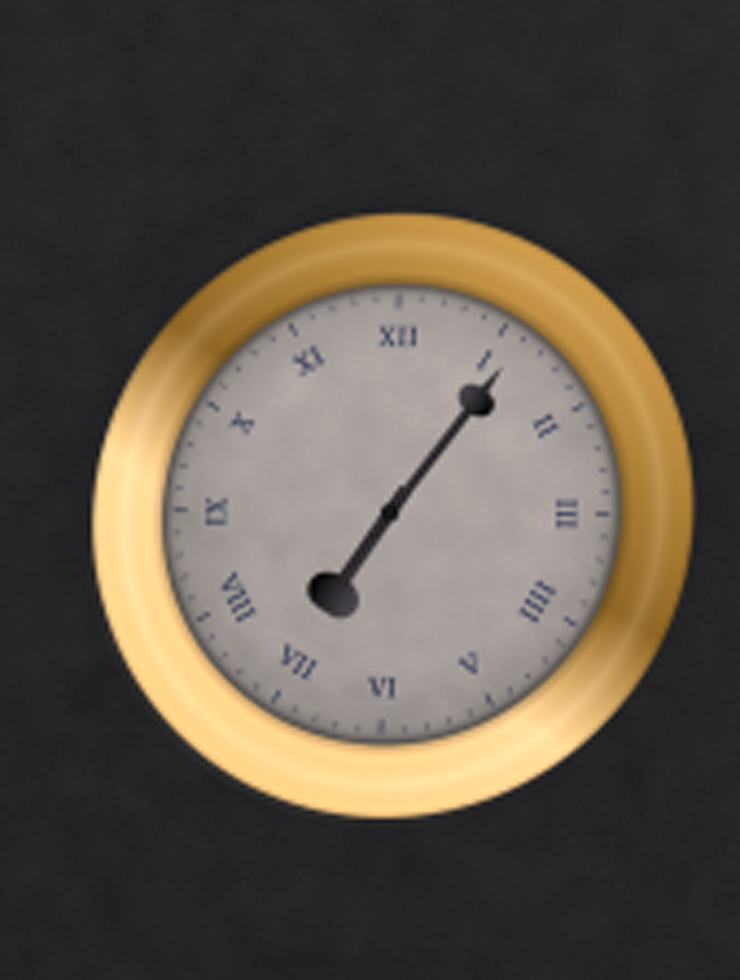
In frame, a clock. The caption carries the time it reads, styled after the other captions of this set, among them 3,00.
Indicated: 7,06
